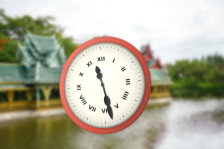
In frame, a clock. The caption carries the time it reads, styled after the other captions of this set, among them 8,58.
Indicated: 11,28
